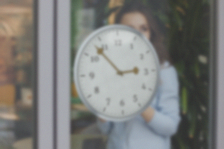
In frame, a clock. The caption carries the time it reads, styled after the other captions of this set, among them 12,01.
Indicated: 2,53
